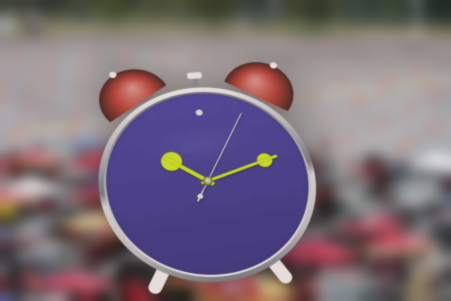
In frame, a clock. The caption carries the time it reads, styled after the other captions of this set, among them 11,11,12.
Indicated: 10,12,05
